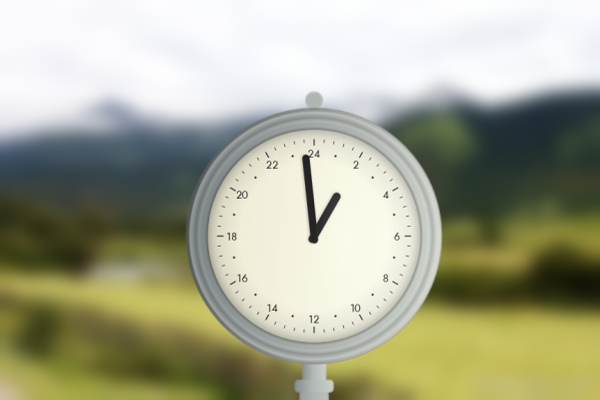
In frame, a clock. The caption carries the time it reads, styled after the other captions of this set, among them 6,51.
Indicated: 1,59
